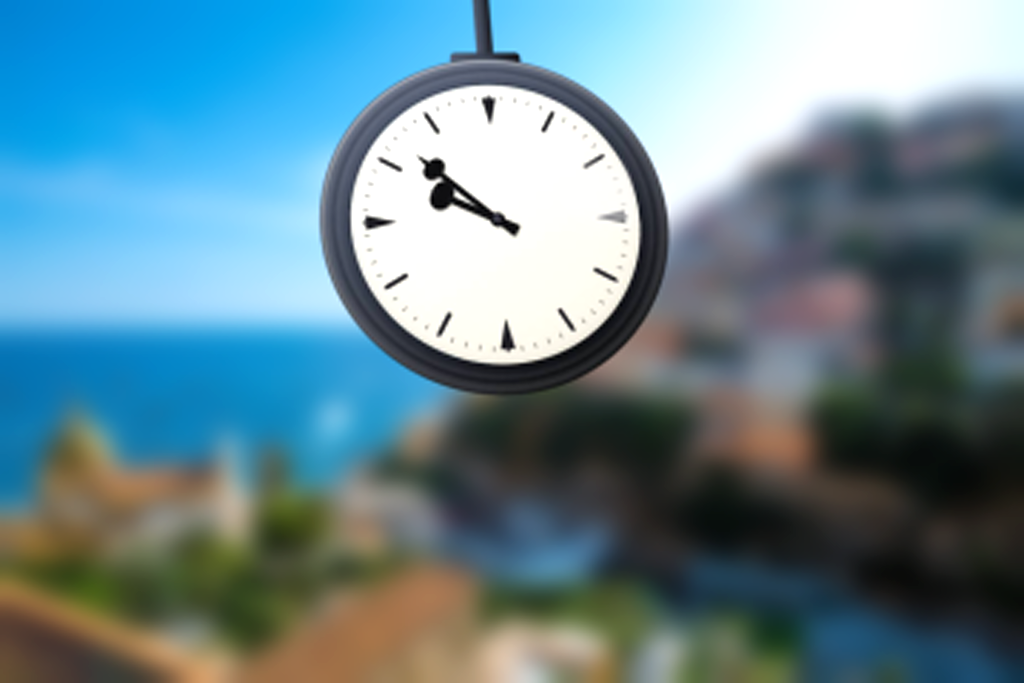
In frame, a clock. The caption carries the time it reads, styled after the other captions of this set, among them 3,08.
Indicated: 9,52
